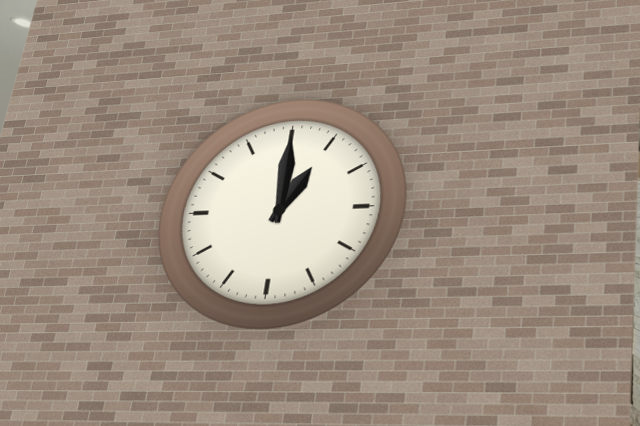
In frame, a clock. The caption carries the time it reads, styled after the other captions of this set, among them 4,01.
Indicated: 1,00
